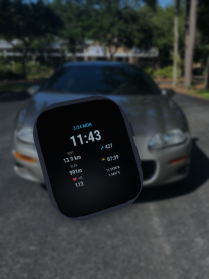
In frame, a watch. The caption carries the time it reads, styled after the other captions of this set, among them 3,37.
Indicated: 11,43
